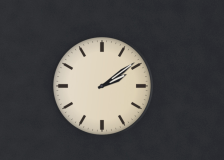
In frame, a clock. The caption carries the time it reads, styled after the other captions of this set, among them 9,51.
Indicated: 2,09
